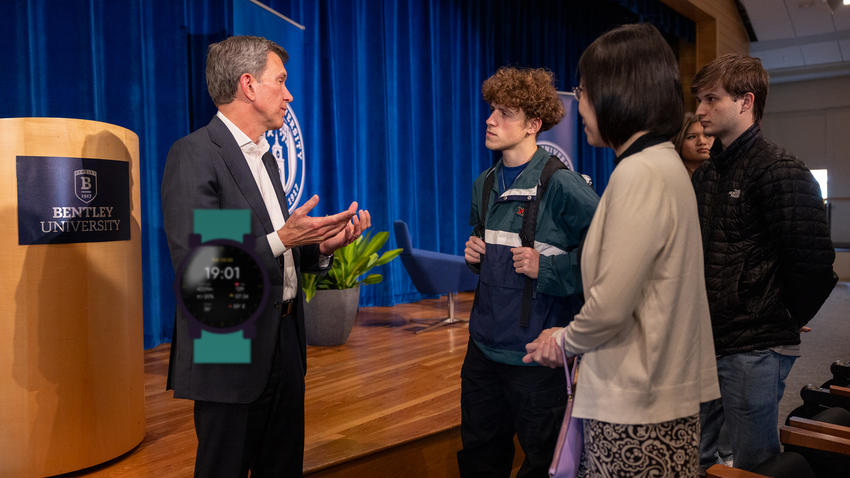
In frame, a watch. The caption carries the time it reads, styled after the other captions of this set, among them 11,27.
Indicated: 19,01
